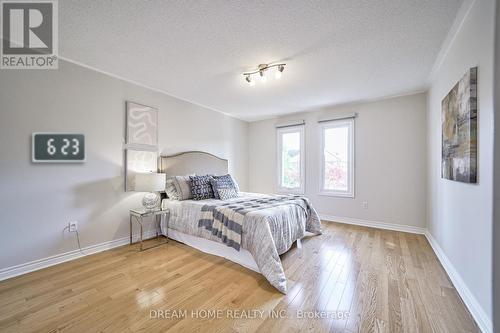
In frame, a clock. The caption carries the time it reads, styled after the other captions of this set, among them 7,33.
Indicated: 6,23
